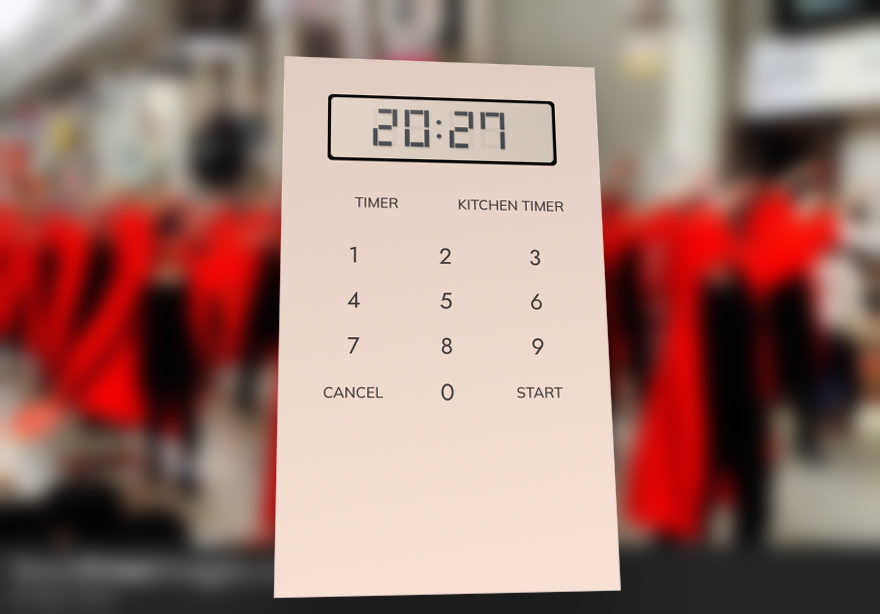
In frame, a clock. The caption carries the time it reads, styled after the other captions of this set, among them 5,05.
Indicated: 20,27
